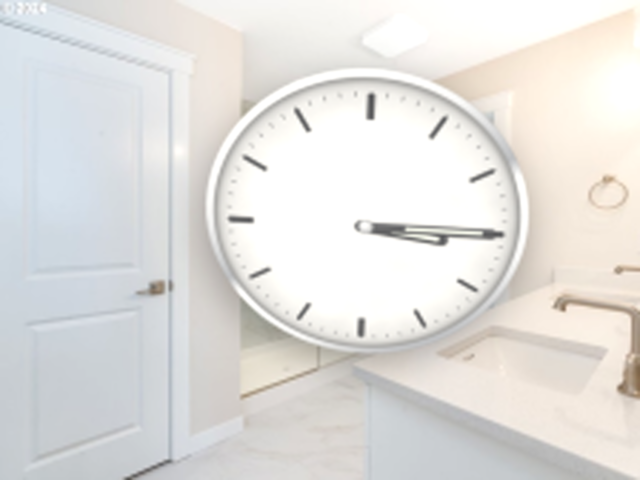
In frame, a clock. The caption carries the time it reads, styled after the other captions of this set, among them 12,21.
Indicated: 3,15
